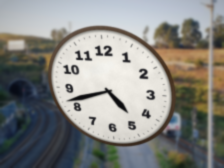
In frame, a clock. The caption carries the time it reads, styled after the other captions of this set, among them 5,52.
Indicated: 4,42
